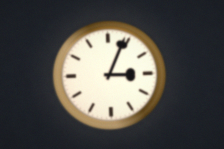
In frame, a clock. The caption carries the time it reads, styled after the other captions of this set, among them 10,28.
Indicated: 3,04
